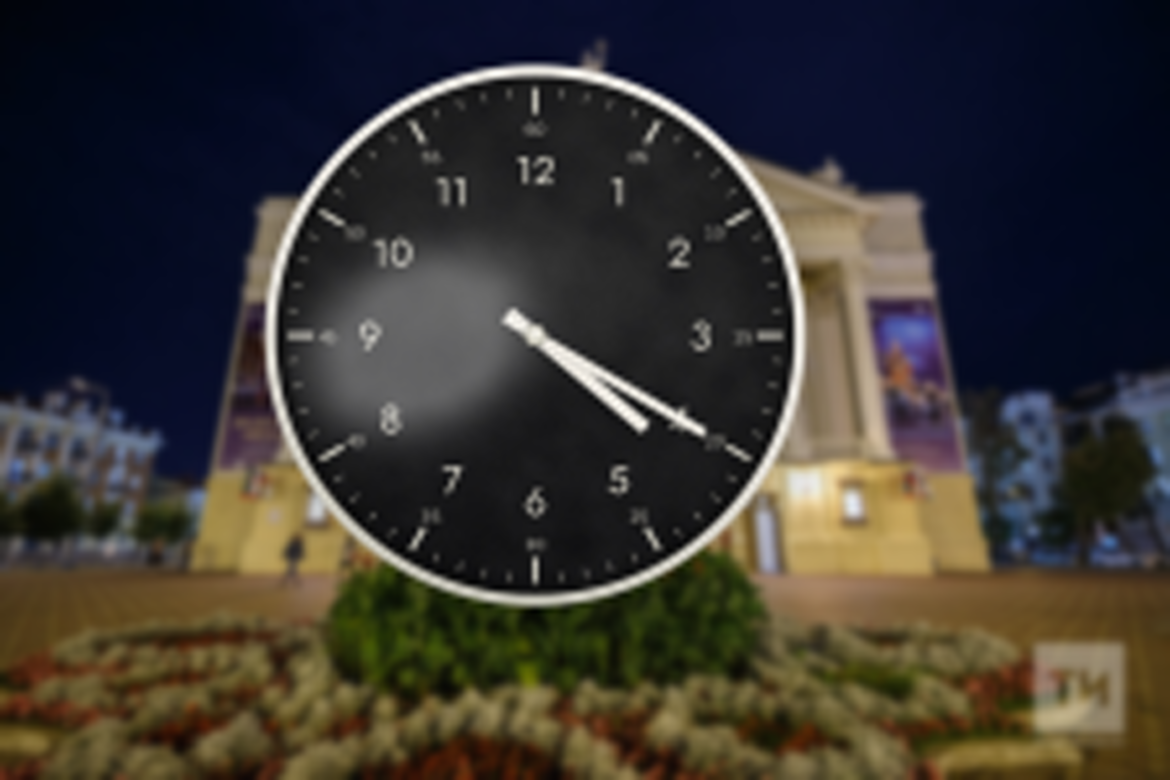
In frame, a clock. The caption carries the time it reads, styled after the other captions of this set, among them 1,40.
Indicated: 4,20
